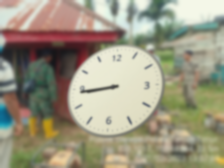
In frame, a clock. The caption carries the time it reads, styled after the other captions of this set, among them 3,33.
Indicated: 8,44
